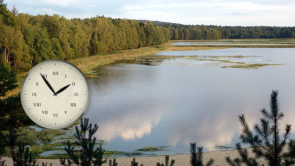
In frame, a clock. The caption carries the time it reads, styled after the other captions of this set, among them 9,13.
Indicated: 1,54
